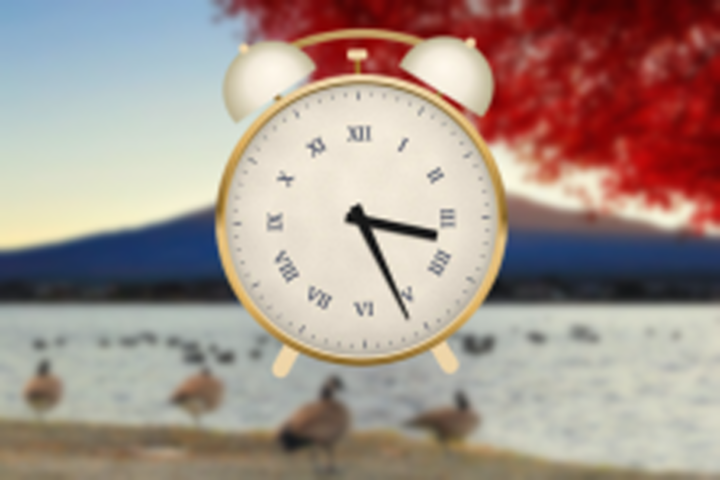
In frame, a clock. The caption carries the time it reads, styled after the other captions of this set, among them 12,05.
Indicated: 3,26
